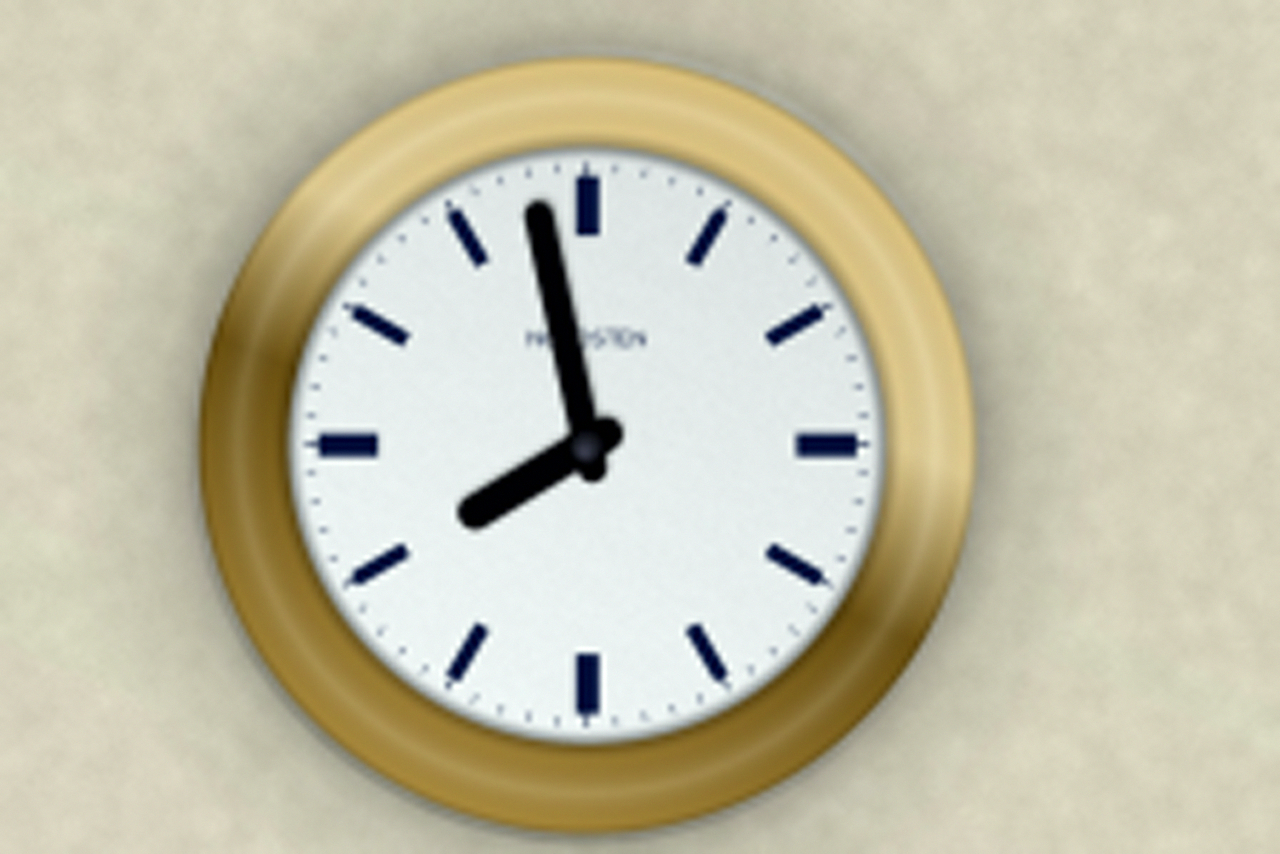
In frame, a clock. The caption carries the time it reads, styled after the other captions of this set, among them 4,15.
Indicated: 7,58
